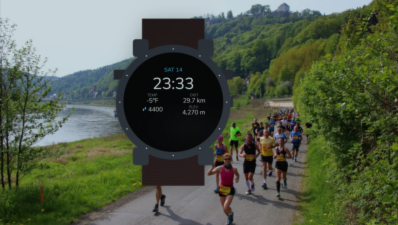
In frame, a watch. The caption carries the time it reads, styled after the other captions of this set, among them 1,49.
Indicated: 23,33
